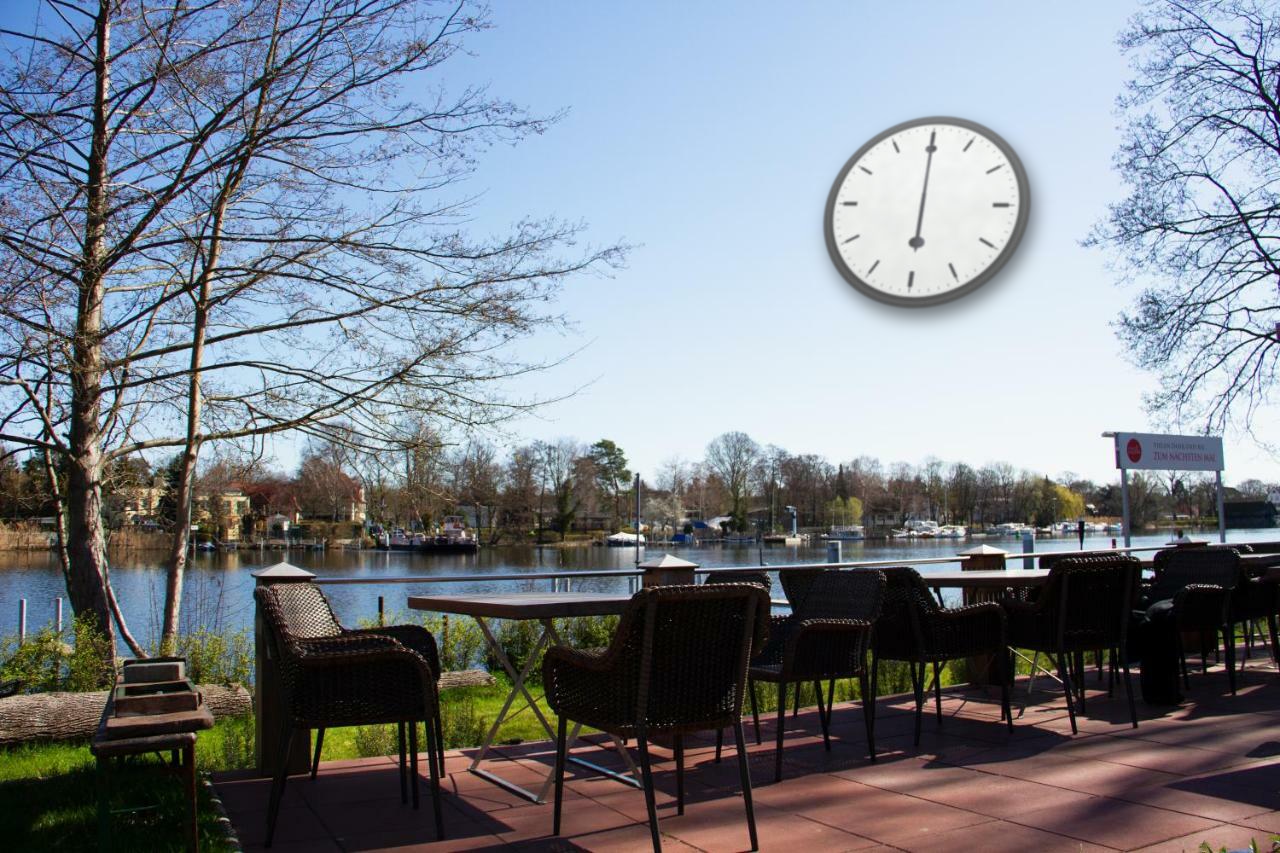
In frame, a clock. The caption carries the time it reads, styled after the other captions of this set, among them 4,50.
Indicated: 6,00
